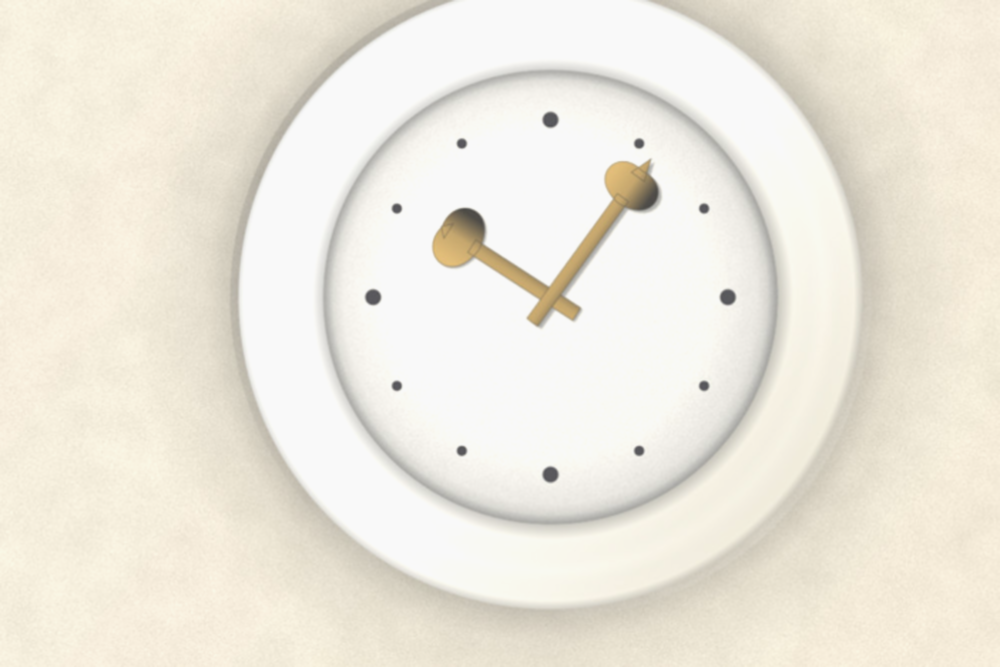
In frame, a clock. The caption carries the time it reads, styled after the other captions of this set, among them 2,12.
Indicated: 10,06
